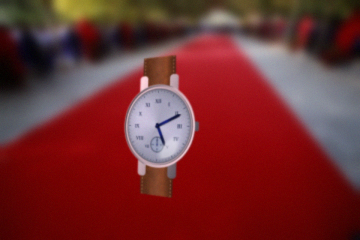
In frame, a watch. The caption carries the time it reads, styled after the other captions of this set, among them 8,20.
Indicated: 5,11
